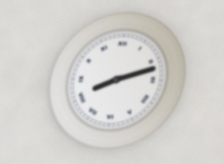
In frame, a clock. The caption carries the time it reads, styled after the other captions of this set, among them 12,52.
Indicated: 8,12
